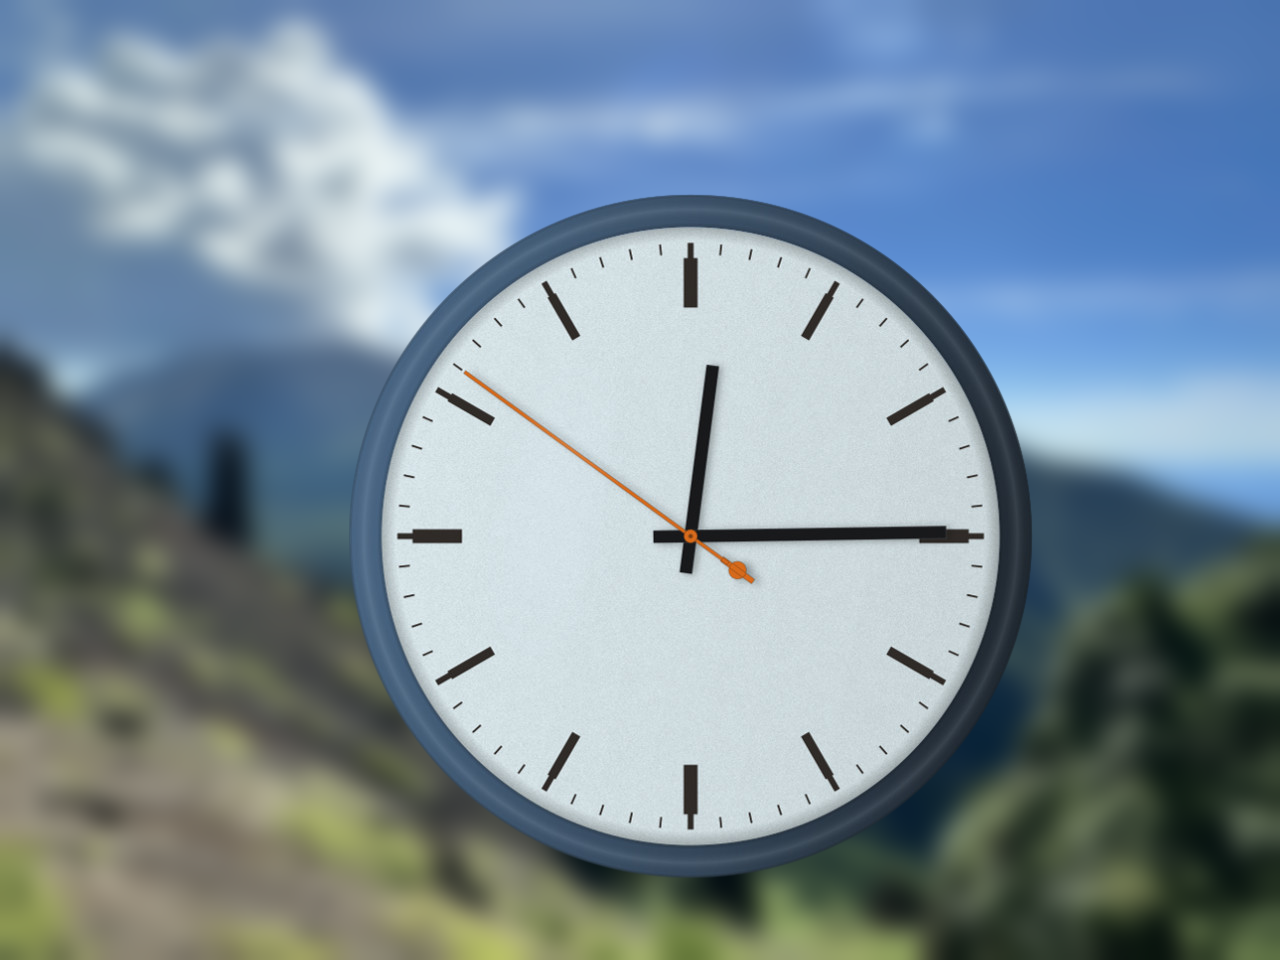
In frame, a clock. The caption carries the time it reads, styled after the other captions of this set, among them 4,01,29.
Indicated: 12,14,51
